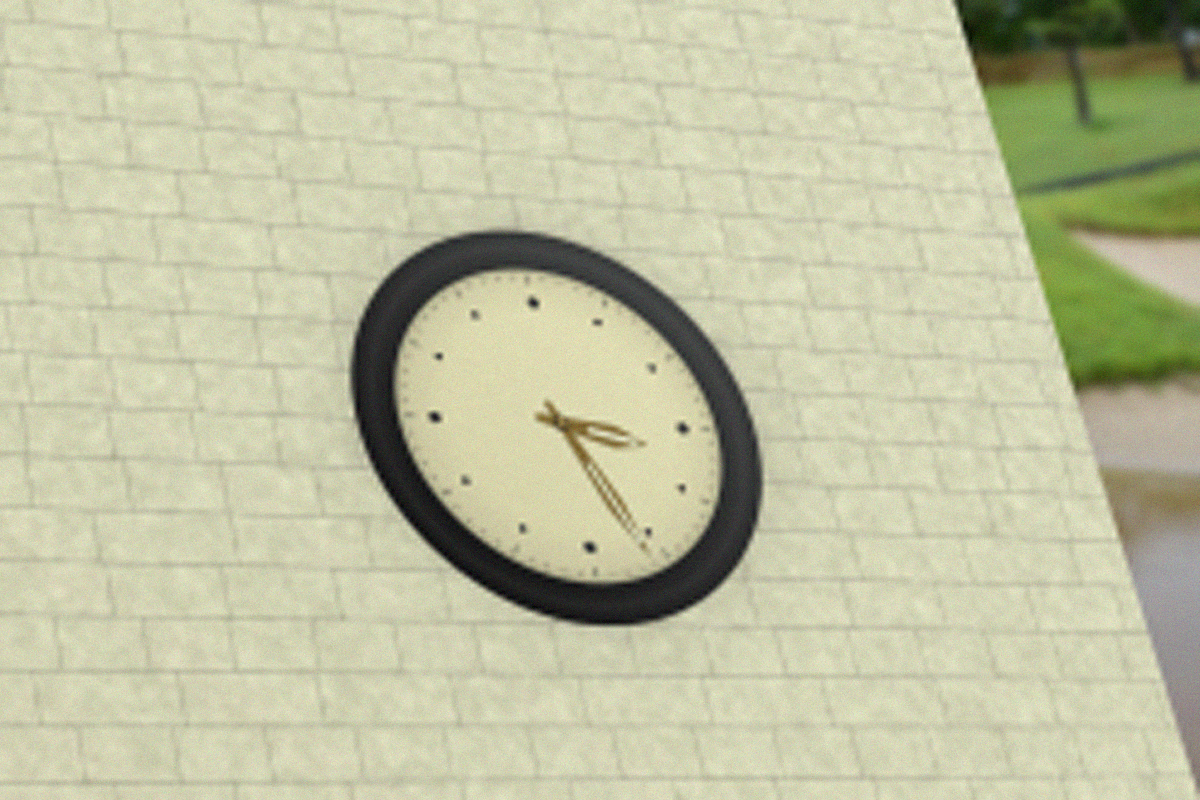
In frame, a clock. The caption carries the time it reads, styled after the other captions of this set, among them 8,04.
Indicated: 3,26
